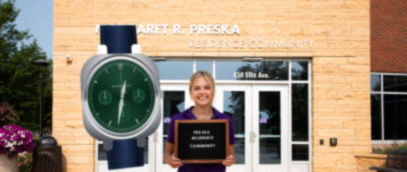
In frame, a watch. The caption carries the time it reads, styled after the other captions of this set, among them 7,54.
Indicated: 12,32
